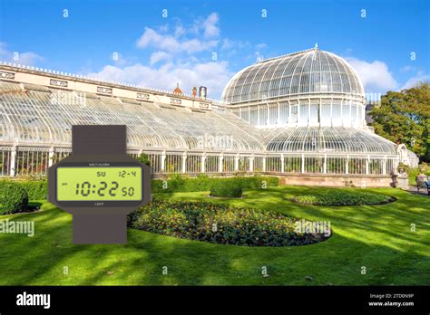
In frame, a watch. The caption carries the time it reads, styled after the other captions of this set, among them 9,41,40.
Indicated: 10,22,50
